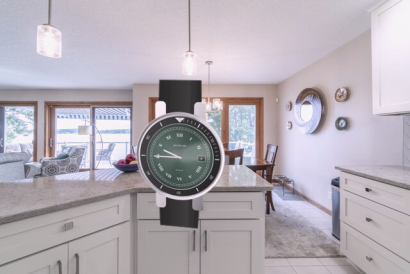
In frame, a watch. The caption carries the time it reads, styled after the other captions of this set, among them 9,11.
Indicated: 9,45
